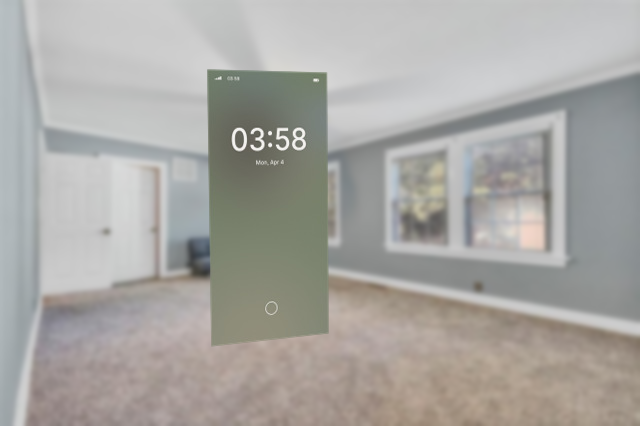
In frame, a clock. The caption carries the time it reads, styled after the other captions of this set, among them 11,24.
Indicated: 3,58
